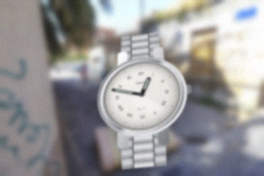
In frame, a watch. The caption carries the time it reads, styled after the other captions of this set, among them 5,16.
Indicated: 12,48
